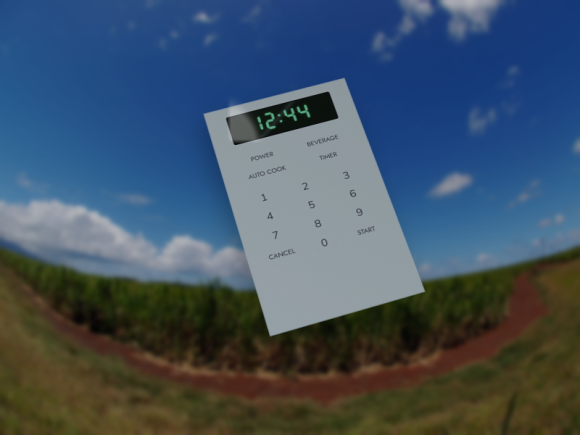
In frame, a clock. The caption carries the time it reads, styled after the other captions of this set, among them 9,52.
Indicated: 12,44
